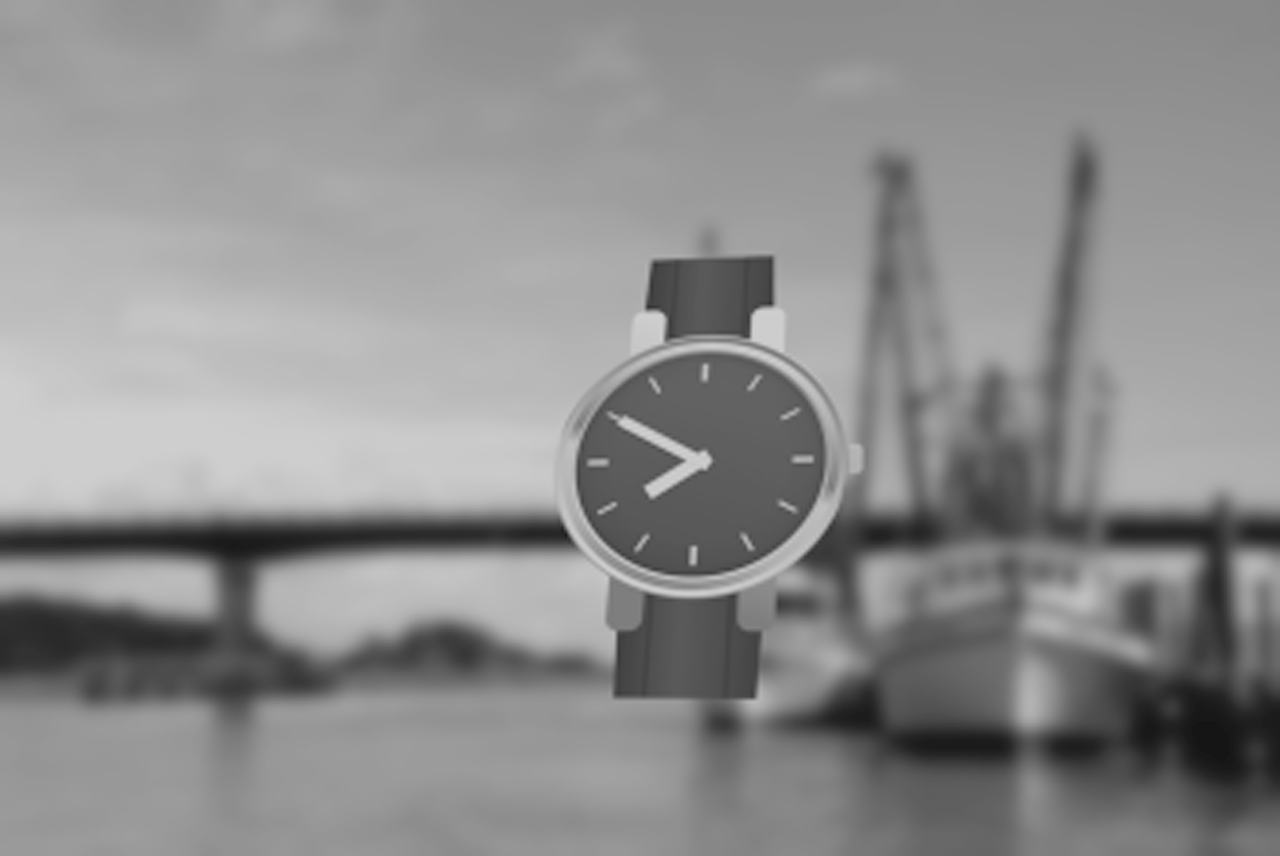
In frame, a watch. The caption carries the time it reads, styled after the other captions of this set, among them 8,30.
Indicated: 7,50
